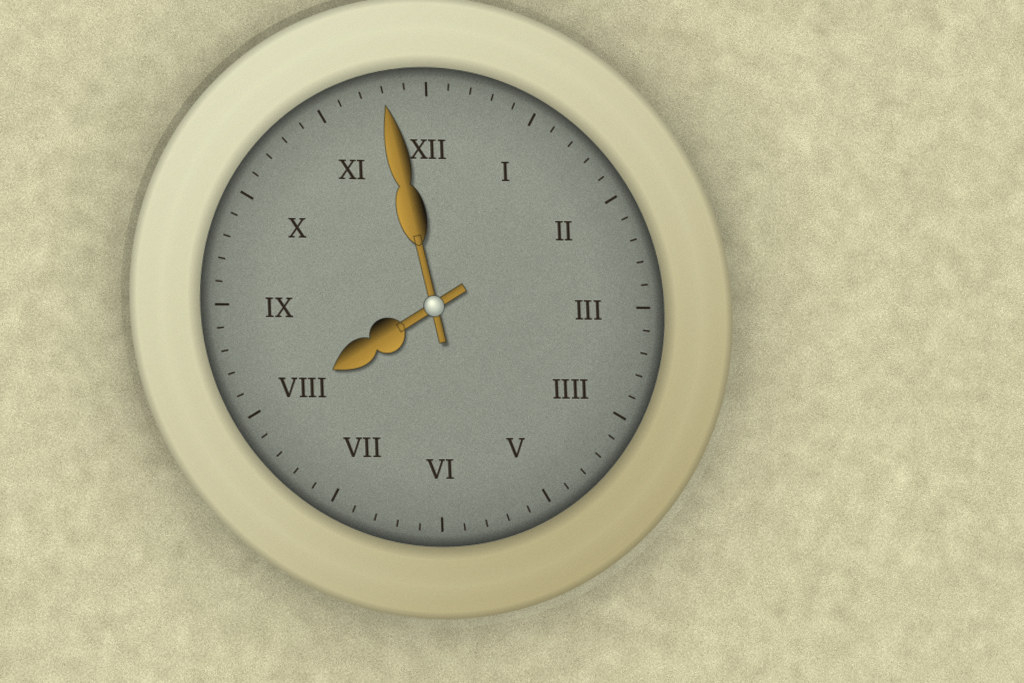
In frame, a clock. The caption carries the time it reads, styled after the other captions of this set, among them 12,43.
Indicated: 7,58
